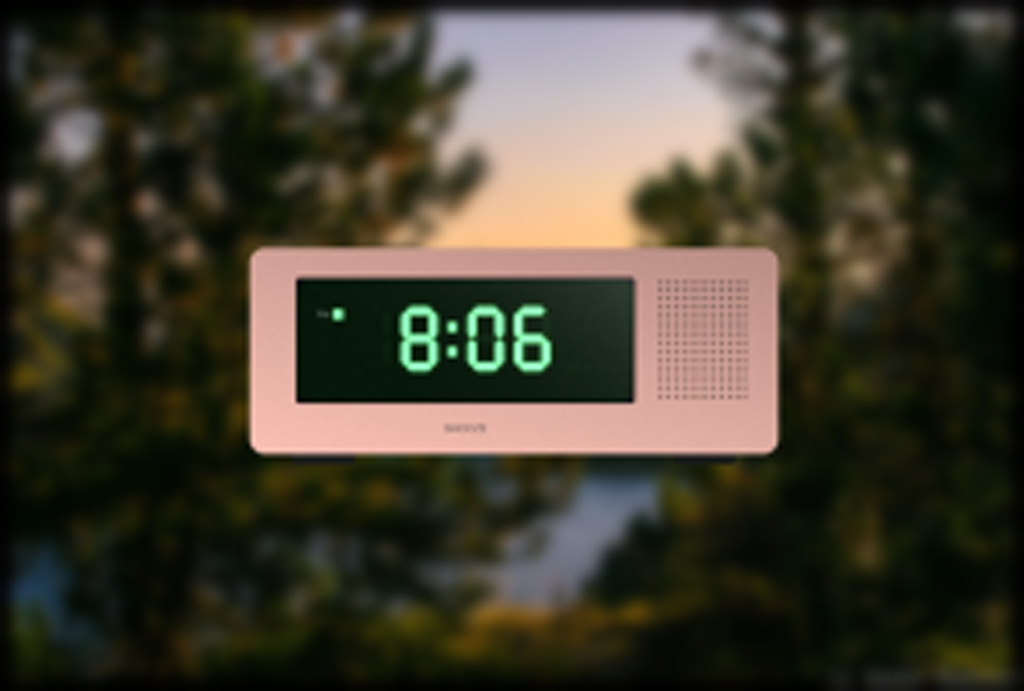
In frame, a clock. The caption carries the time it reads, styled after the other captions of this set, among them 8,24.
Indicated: 8,06
